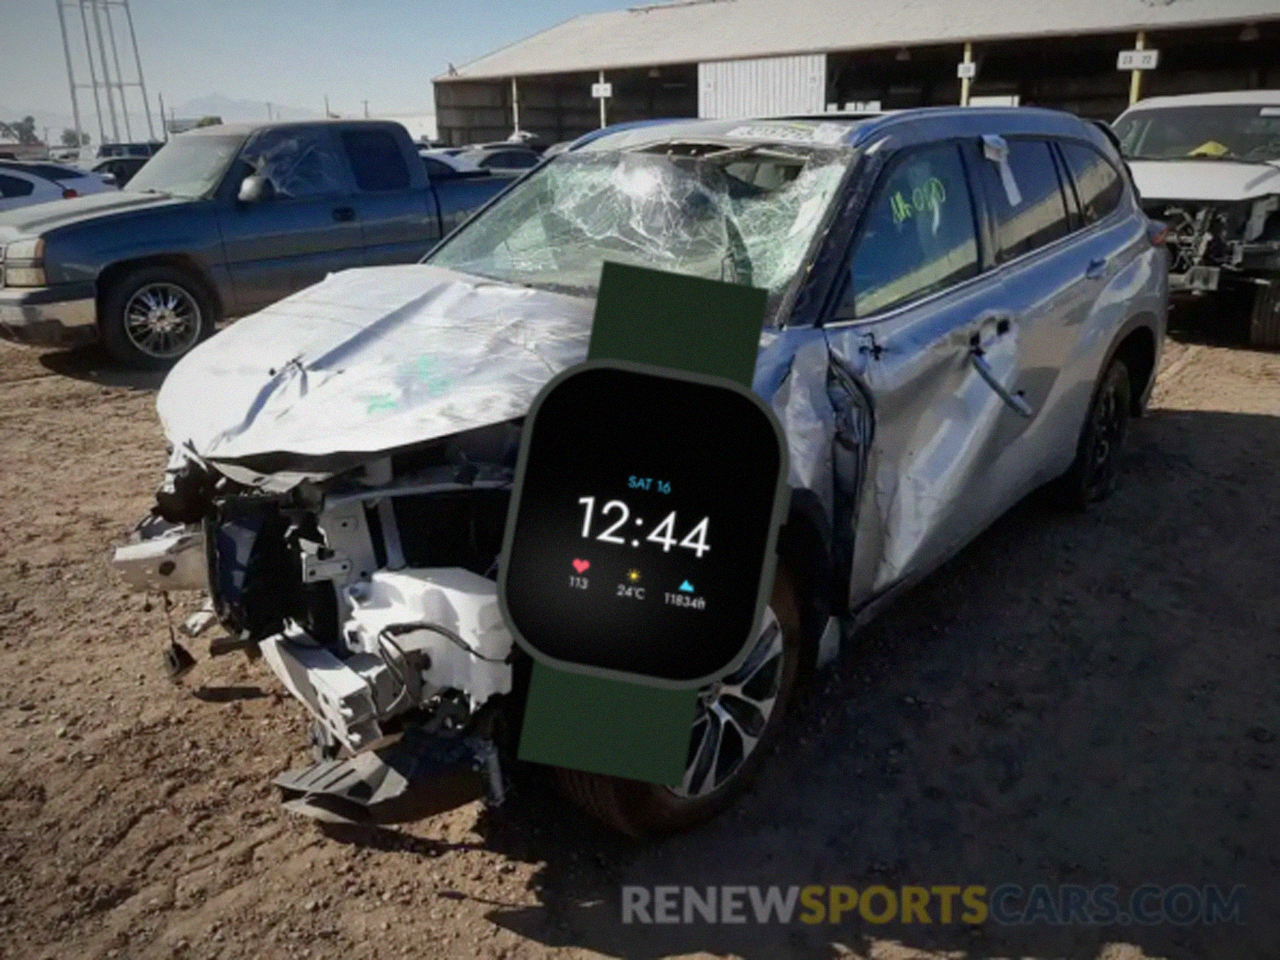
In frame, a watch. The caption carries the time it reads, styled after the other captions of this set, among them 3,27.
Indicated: 12,44
